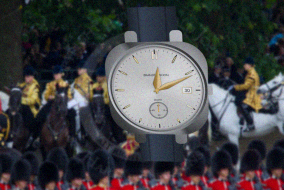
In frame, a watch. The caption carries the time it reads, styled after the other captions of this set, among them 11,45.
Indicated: 12,11
